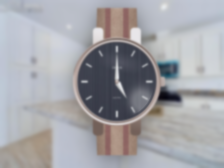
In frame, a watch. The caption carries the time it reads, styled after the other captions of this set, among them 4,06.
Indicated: 5,00
